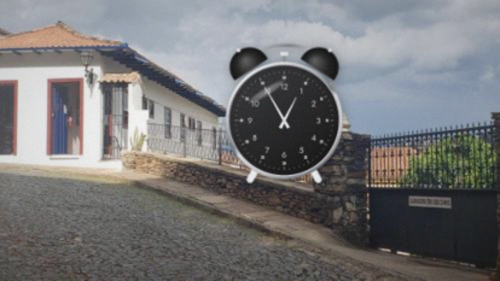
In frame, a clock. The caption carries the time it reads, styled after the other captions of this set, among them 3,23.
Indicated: 12,55
